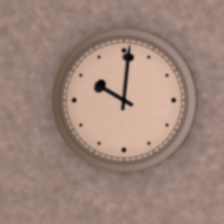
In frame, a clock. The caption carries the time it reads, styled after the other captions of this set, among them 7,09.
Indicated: 10,01
